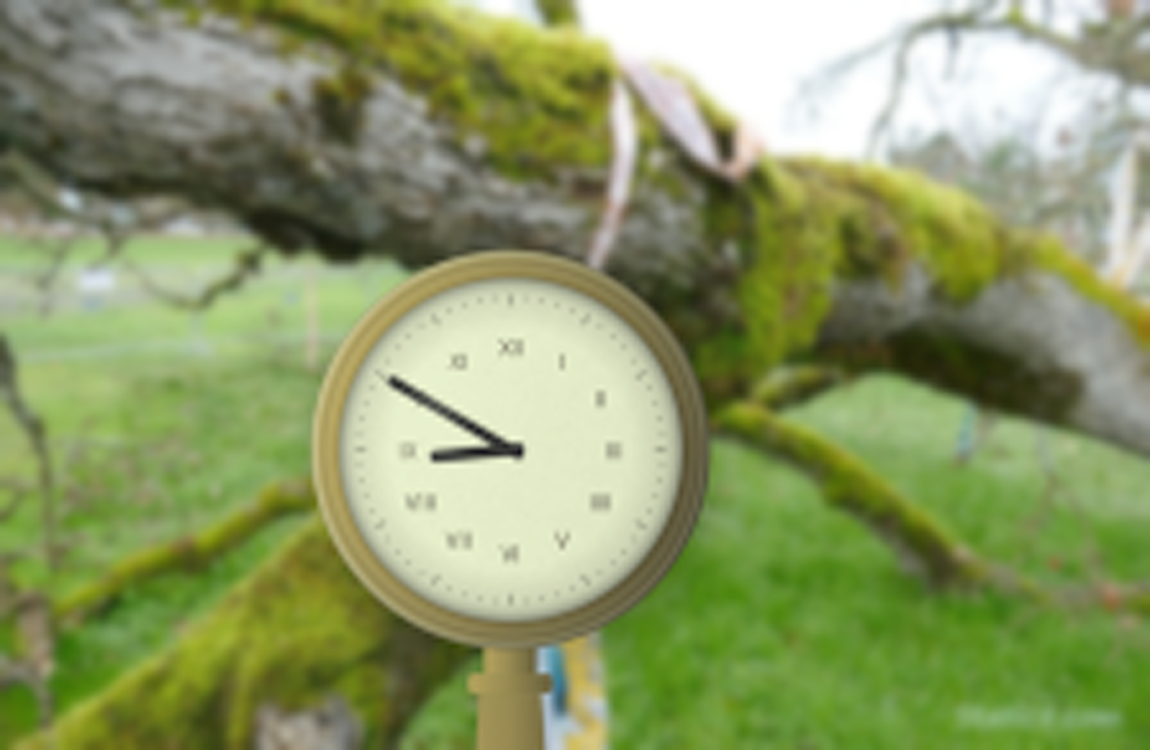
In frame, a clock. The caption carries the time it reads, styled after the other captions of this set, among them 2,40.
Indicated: 8,50
